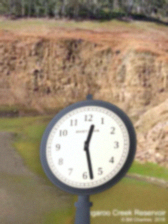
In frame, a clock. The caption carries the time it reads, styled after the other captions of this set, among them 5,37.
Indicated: 12,28
